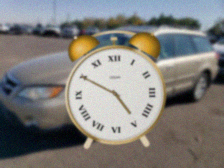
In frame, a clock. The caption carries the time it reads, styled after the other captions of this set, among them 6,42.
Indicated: 4,50
